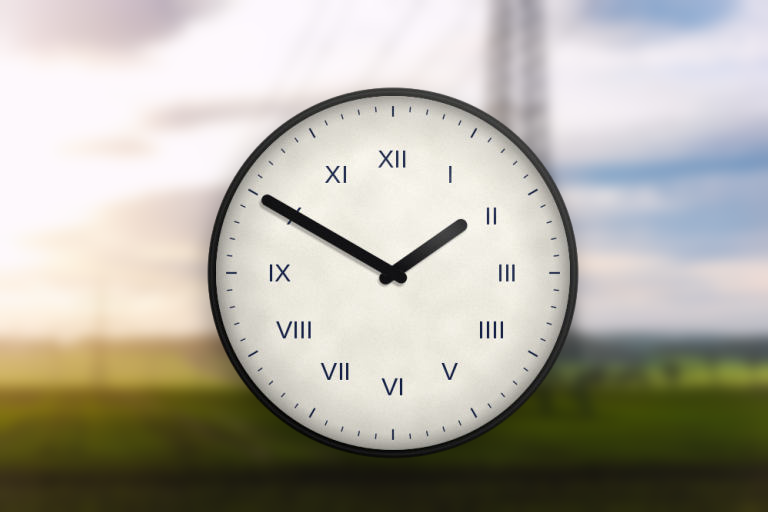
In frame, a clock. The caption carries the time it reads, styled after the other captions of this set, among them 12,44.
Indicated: 1,50
